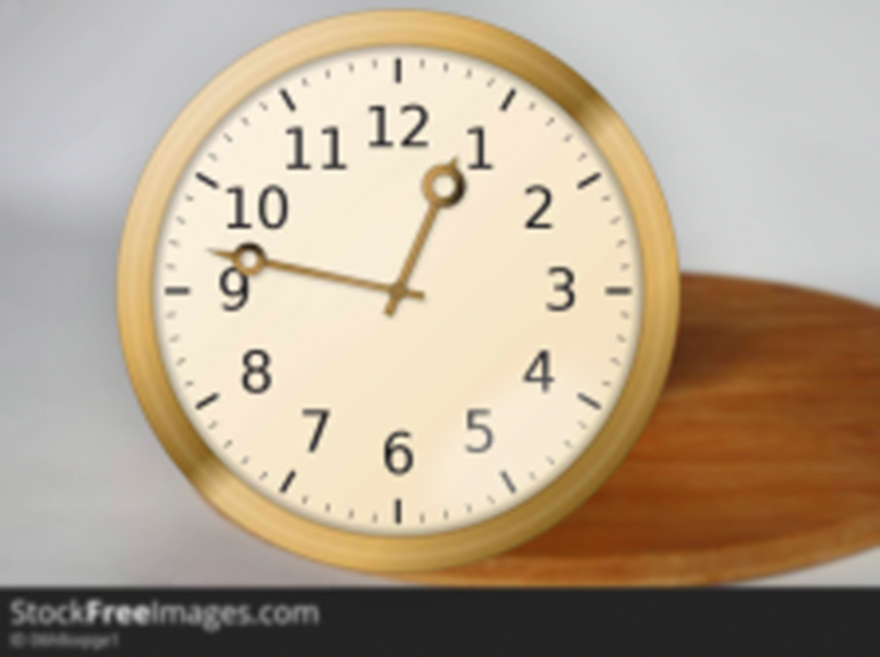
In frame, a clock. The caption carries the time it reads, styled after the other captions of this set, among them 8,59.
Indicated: 12,47
